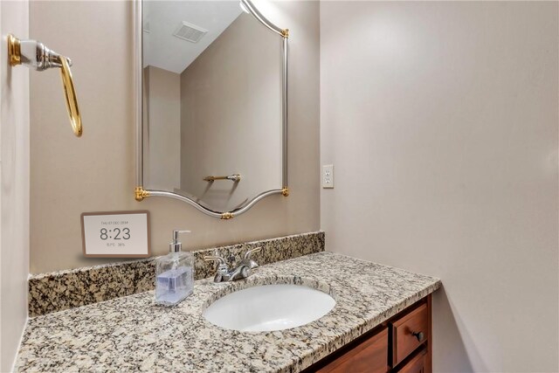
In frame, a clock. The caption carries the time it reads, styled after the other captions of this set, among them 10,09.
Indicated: 8,23
